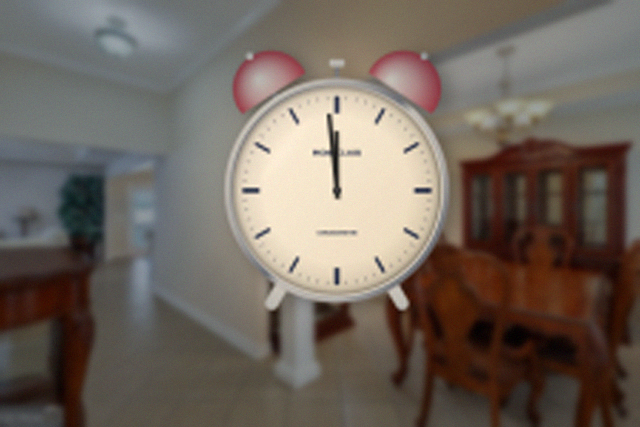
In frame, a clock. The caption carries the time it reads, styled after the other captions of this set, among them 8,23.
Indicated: 11,59
